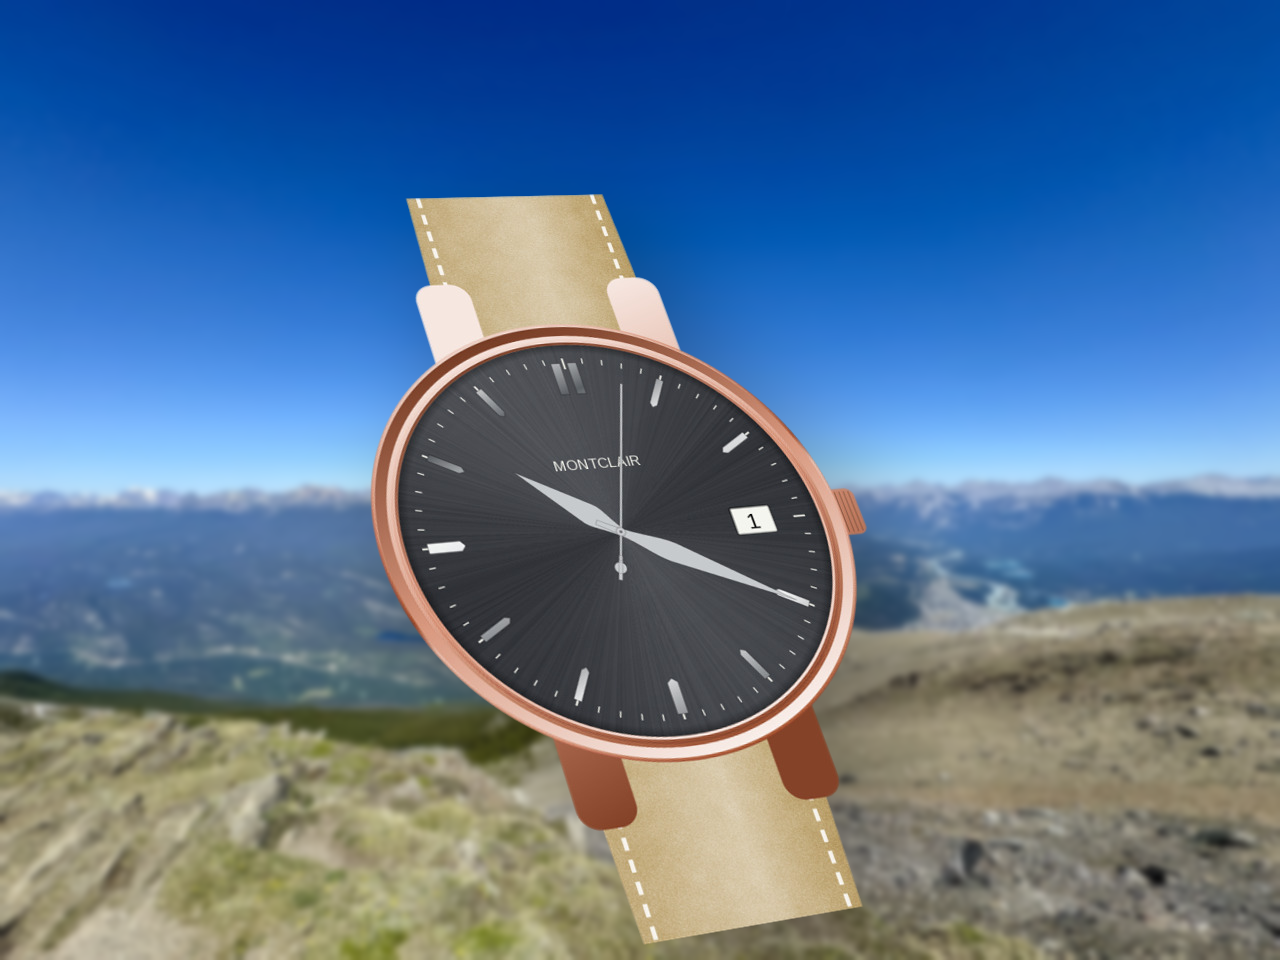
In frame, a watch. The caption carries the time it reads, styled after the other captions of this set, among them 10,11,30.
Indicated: 10,20,03
